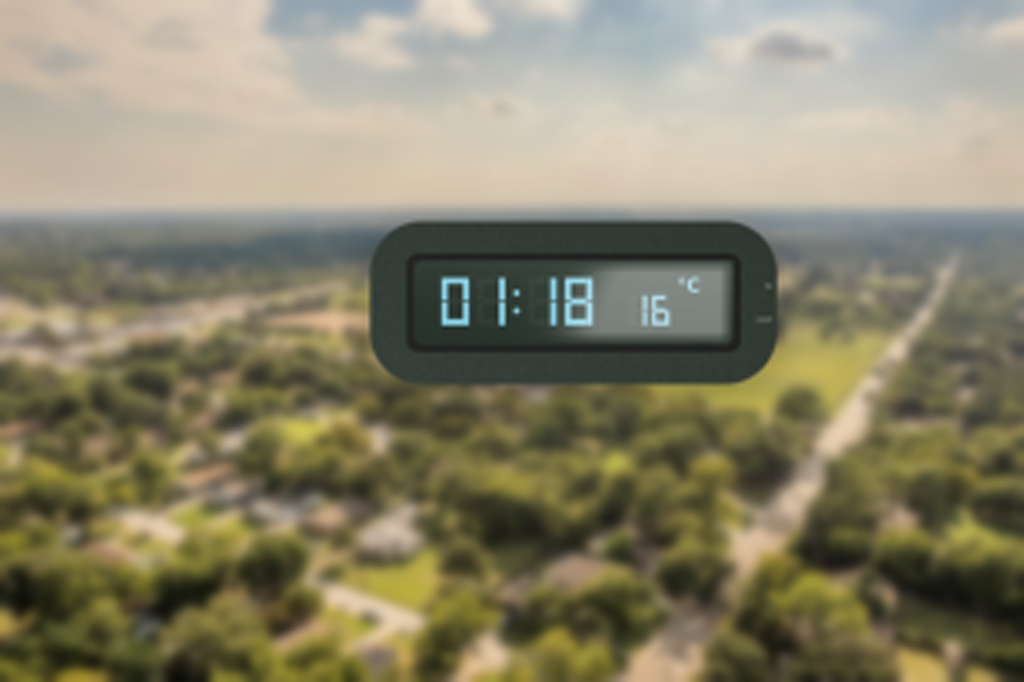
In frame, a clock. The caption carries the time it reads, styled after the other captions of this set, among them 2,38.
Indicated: 1,18
